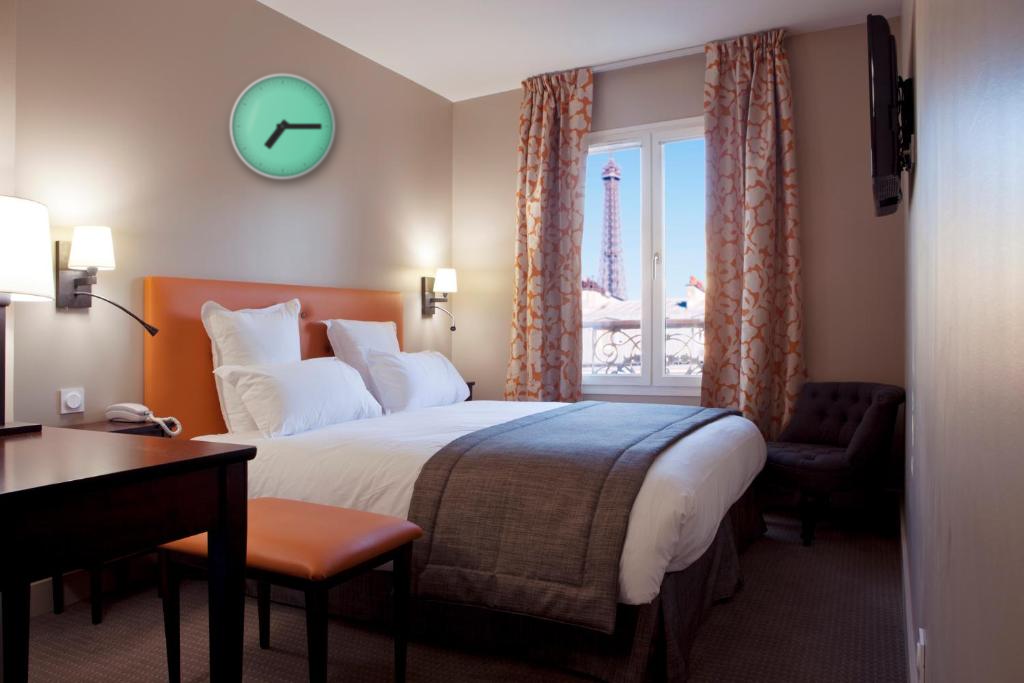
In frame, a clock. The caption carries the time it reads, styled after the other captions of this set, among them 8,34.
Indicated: 7,15
